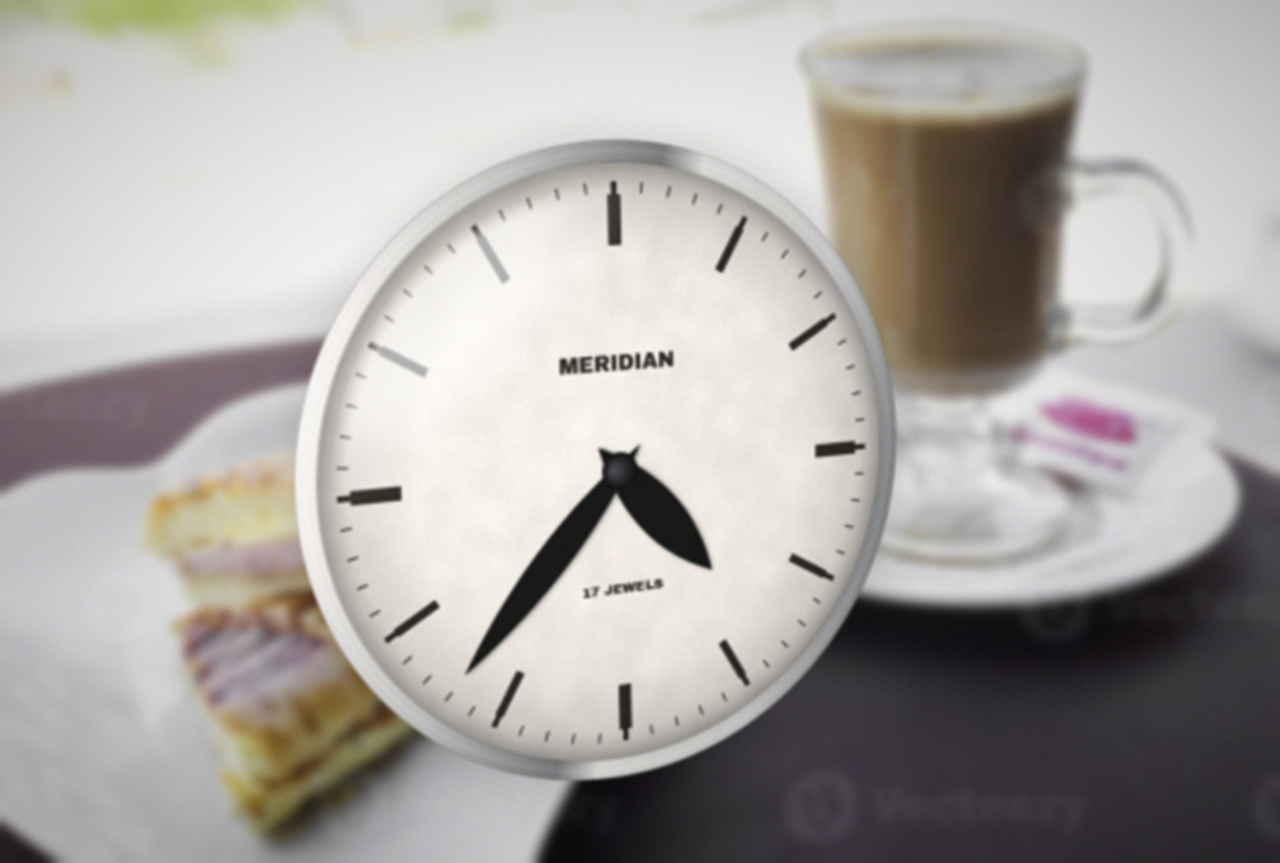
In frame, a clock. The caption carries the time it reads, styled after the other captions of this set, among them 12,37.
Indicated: 4,37
